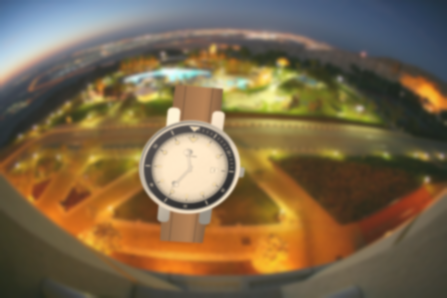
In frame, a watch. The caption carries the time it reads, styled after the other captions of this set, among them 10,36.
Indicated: 11,36
